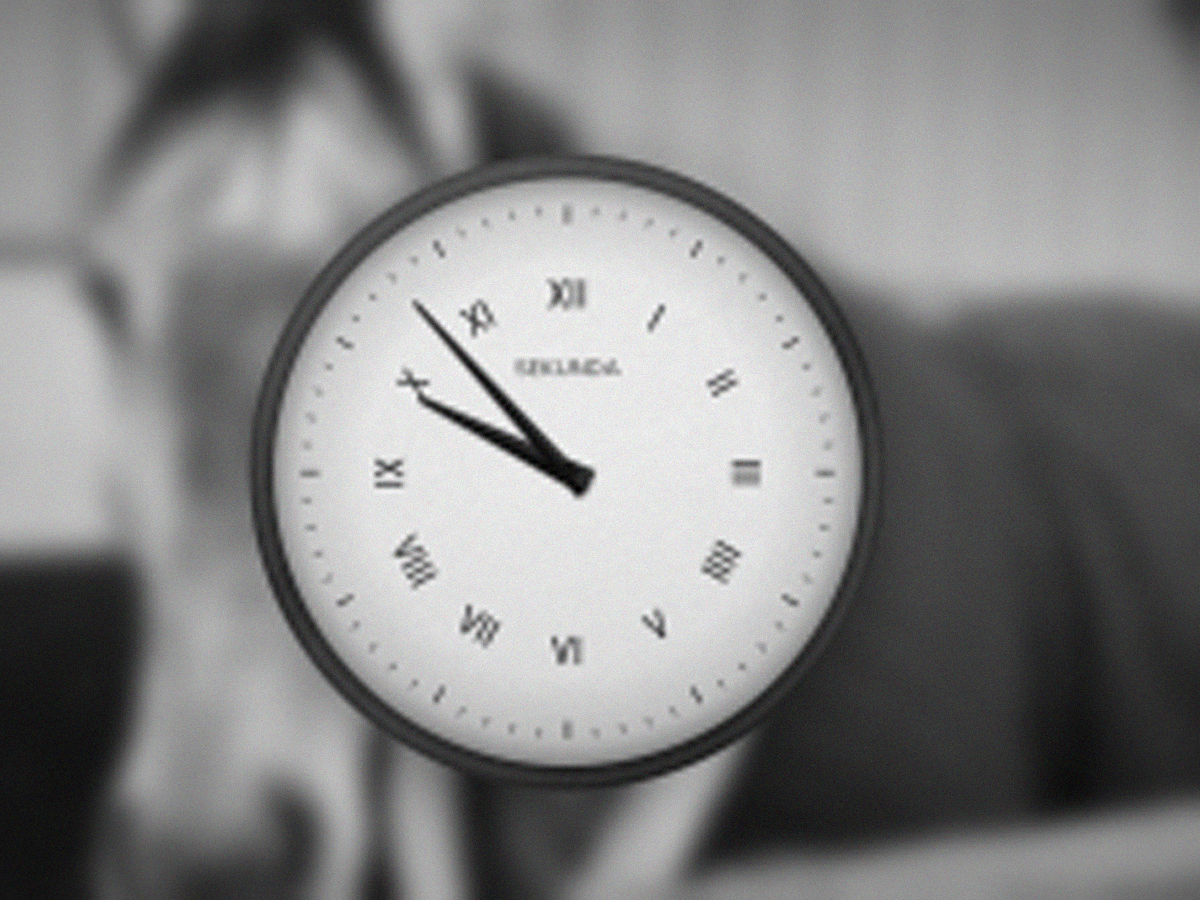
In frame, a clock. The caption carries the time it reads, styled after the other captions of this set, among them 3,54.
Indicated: 9,53
